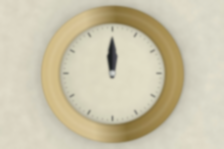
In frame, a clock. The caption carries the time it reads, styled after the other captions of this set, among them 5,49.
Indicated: 12,00
